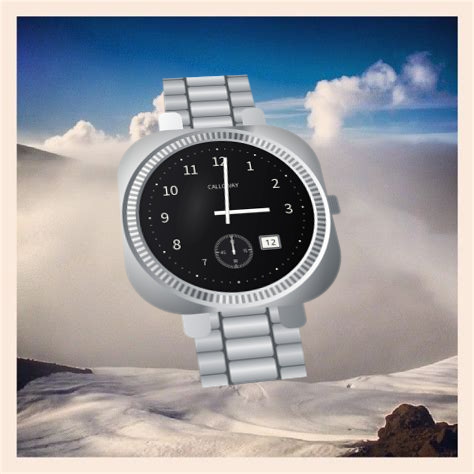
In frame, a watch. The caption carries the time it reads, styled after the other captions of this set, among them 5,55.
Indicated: 3,01
